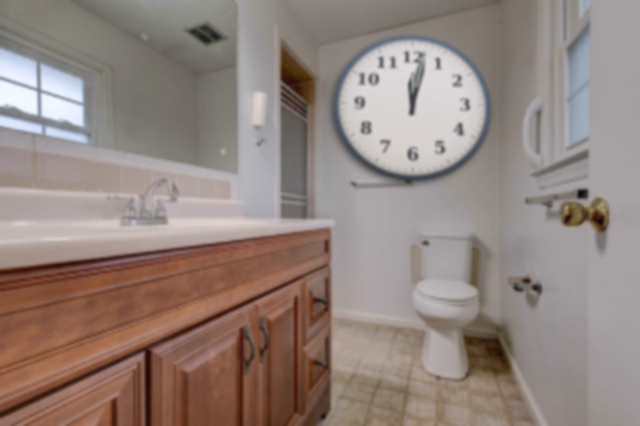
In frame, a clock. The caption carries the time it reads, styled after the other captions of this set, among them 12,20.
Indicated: 12,02
